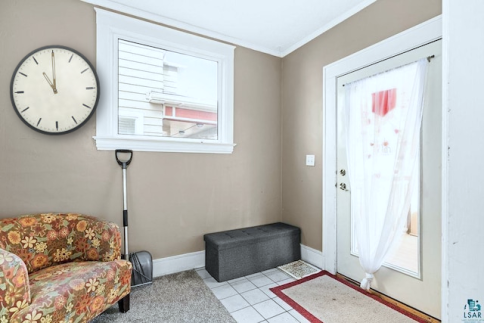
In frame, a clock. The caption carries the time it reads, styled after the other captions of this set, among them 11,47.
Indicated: 11,00
